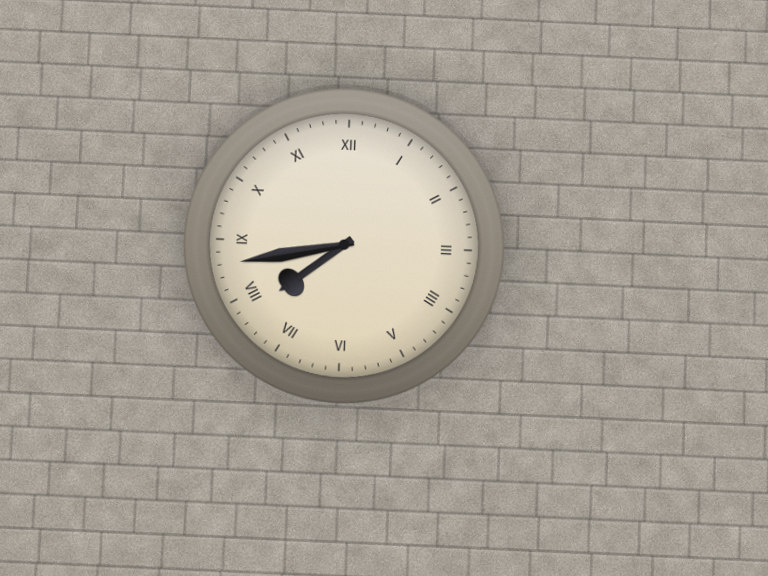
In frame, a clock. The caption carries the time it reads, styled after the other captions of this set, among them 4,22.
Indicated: 7,43
